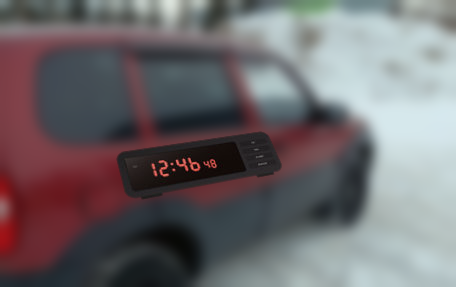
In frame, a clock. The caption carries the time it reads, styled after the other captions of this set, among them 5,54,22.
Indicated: 12,46,48
